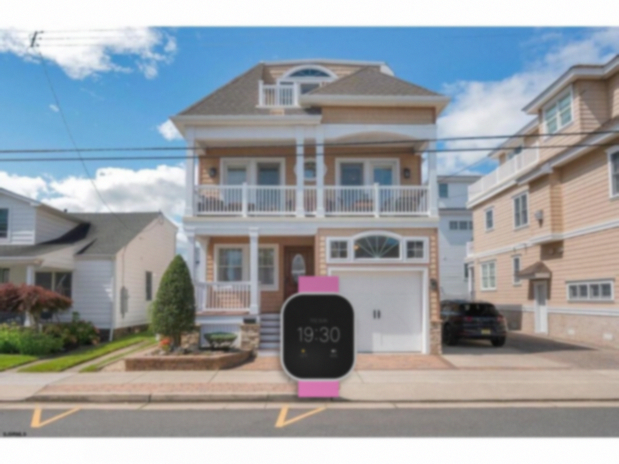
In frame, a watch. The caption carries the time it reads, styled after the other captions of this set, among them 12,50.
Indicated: 19,30
